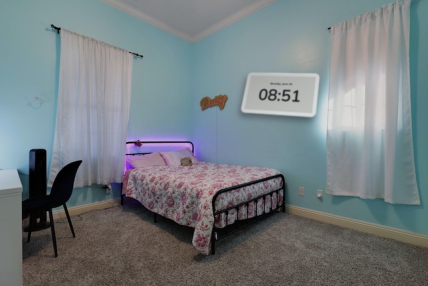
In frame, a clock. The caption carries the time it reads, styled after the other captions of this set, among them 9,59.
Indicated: 8,51
